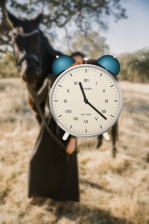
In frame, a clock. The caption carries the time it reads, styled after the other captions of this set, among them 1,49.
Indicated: 11,22
